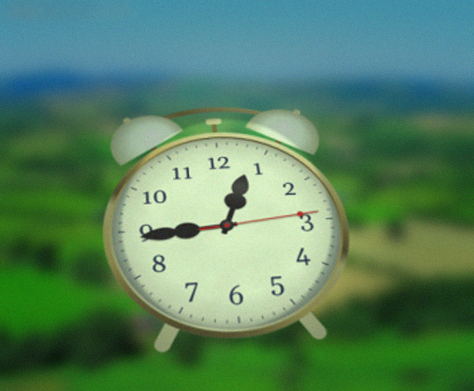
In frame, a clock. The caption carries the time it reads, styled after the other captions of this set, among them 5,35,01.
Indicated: 12,44,14
